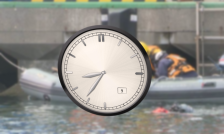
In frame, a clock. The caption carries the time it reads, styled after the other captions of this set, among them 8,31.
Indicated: 8,36
